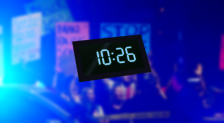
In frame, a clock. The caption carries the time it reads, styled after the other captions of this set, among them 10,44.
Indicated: 10,26
